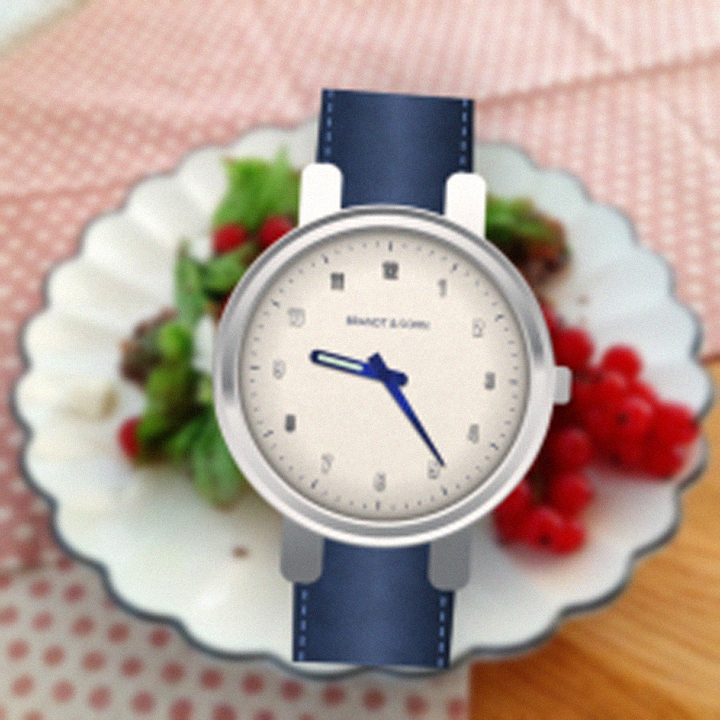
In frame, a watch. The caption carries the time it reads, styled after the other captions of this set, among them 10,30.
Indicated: 9,24
